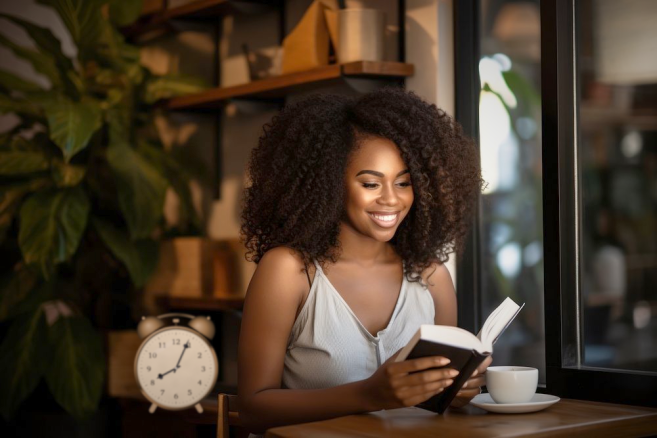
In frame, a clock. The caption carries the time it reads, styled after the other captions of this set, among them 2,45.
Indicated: 8,04
